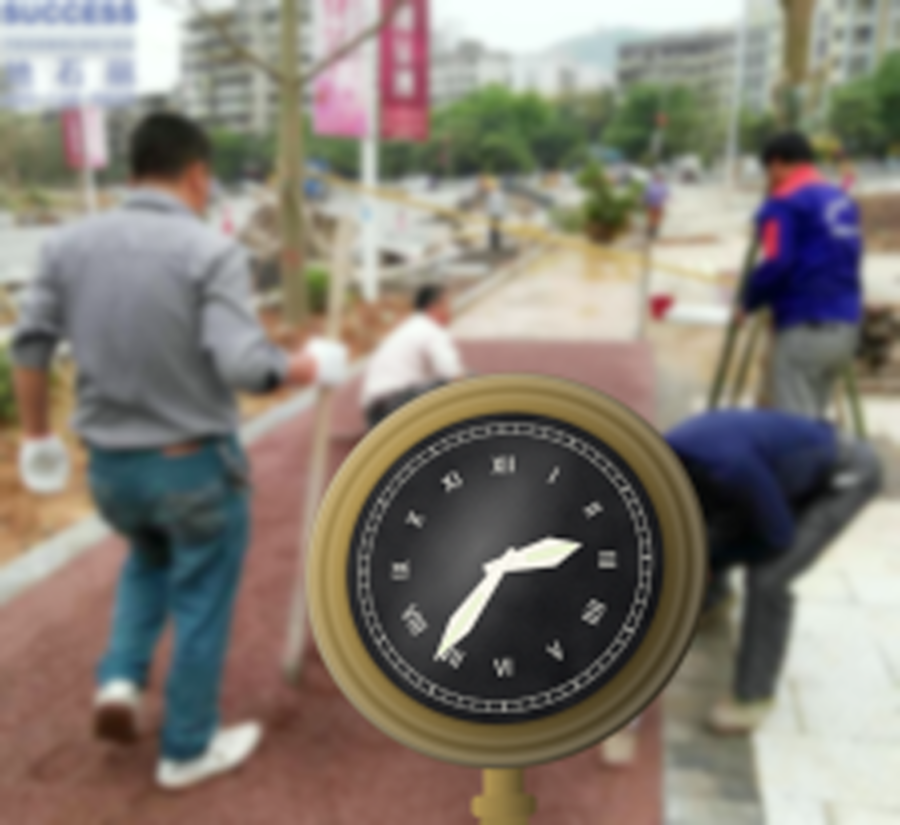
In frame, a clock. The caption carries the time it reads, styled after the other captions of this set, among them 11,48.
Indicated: 2,36
